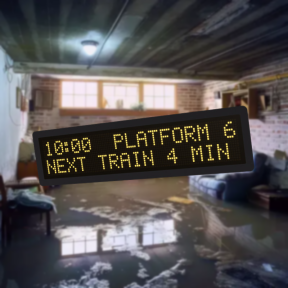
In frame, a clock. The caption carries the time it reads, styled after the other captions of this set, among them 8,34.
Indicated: 10,00
